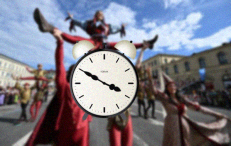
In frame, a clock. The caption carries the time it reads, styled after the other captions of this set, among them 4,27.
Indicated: 3,50
